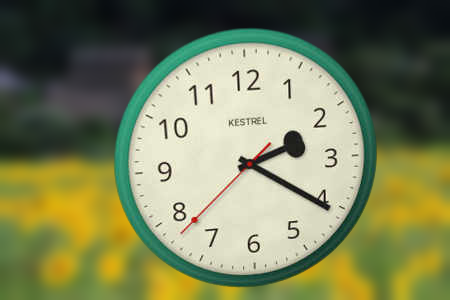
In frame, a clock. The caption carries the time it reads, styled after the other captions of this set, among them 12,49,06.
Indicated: 2,20,38
